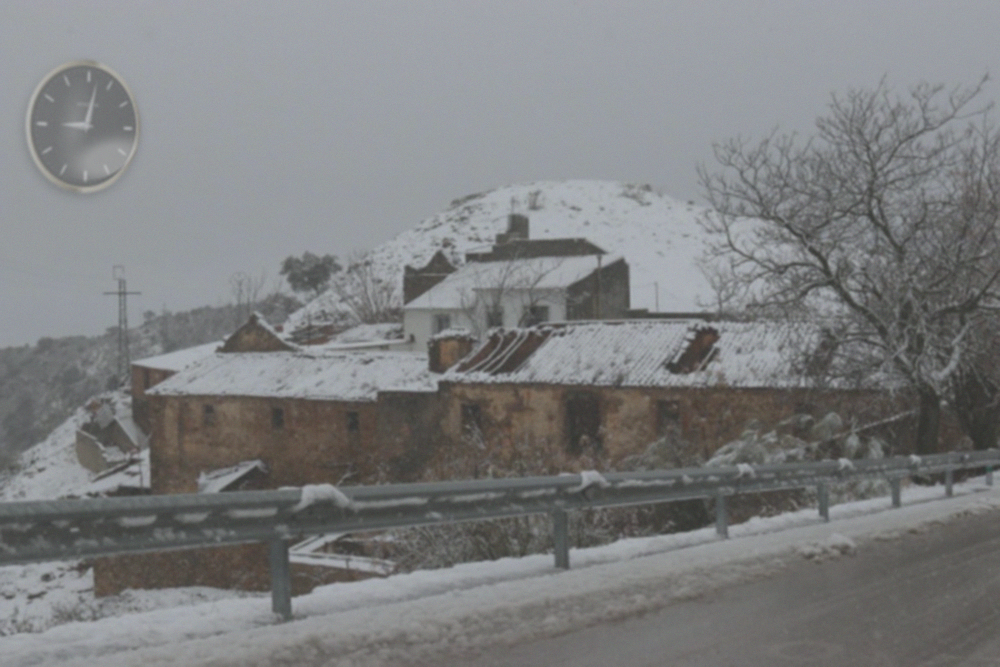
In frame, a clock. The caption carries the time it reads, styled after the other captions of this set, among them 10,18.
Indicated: 9,02
